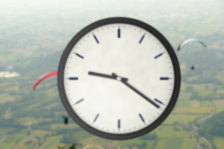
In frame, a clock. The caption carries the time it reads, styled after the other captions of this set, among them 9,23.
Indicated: 9,21
